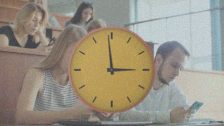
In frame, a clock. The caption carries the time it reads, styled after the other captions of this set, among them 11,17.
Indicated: 2,59
